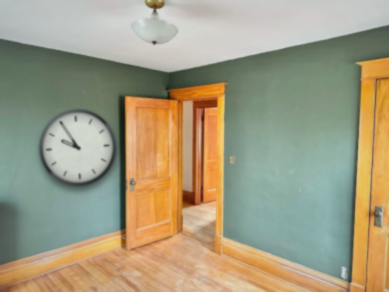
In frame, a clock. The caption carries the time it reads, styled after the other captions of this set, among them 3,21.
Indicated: 9,55
